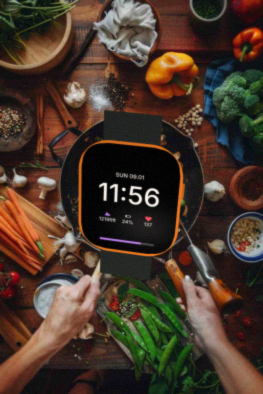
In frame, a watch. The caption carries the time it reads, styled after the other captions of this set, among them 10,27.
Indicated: 11,56
